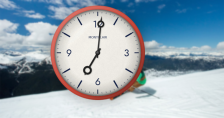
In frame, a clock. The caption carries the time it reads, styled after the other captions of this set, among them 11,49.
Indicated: 7,01
